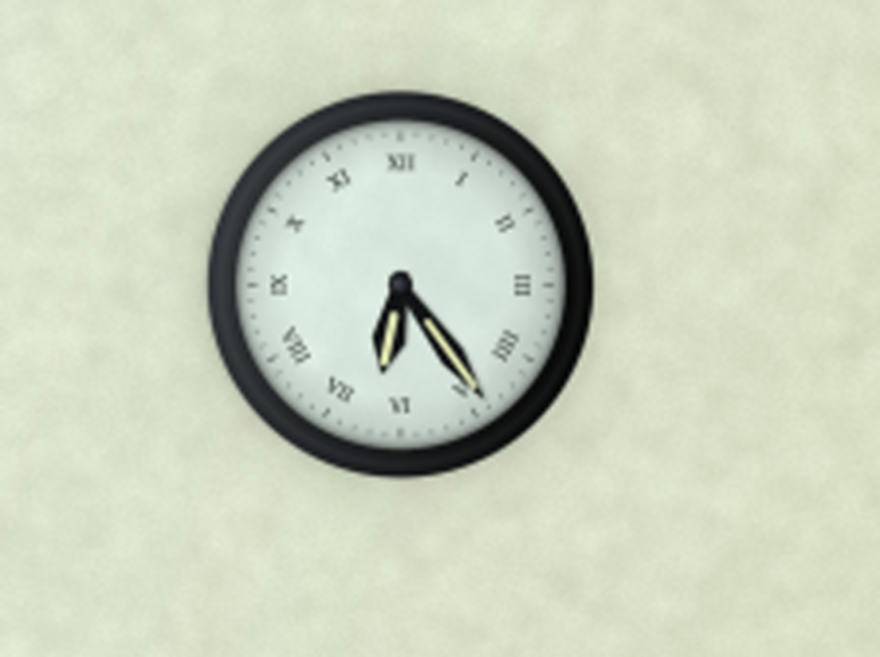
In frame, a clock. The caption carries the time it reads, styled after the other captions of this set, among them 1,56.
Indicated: 6,24
